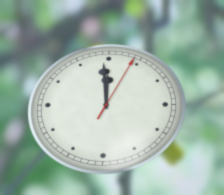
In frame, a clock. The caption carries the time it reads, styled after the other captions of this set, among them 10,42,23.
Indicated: 11,59,04
